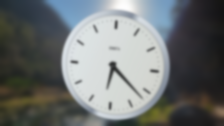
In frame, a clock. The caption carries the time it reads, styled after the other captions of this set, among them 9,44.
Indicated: 6,22
